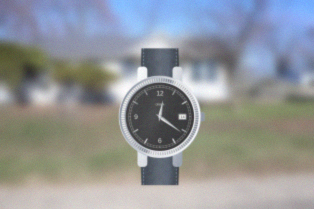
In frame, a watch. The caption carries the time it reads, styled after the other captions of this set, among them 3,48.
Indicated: 12,21
